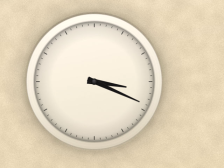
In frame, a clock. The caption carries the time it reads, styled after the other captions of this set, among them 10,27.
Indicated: 3,19
